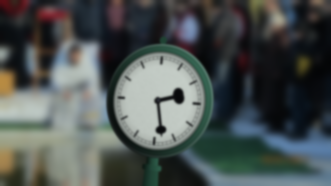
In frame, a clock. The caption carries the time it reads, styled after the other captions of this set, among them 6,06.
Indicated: 2,28
